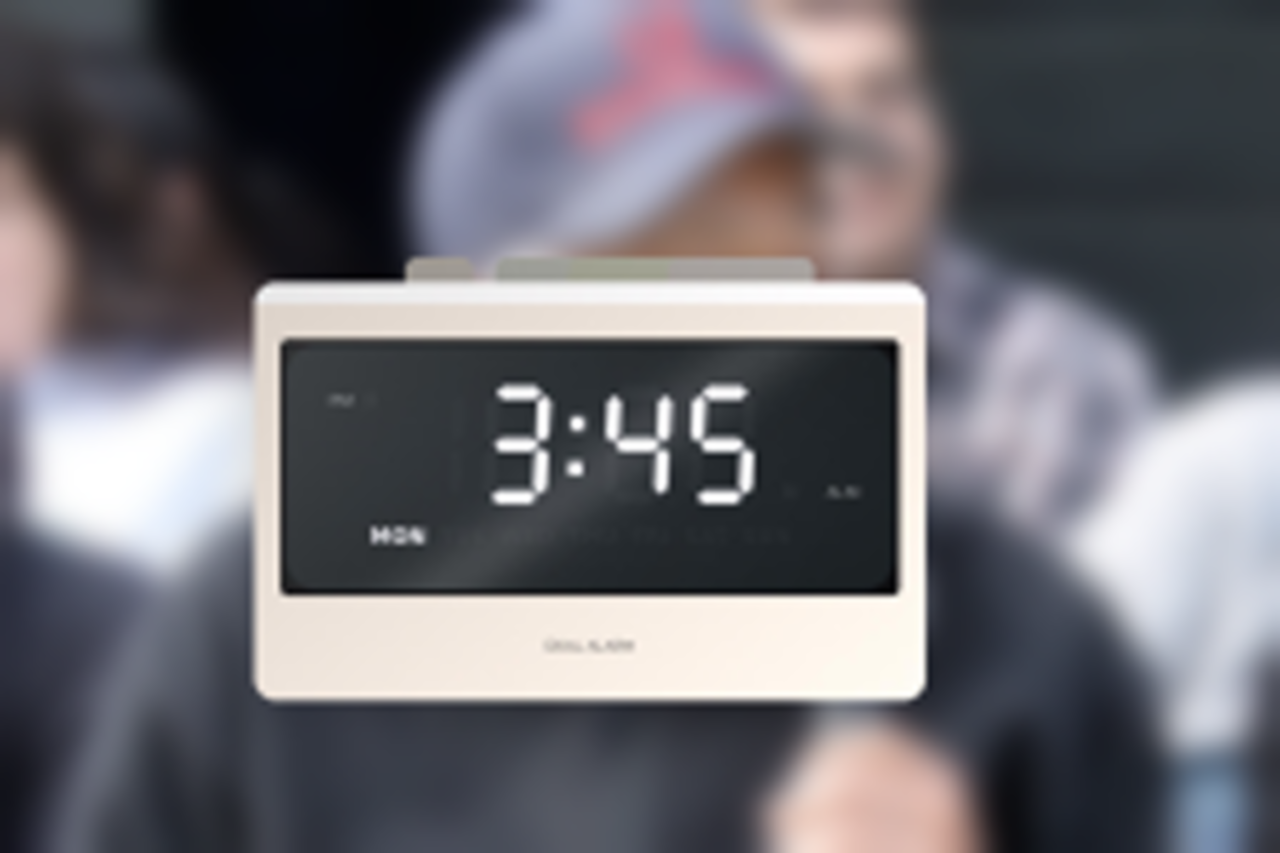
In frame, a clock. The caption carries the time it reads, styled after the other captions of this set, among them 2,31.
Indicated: 3,45
